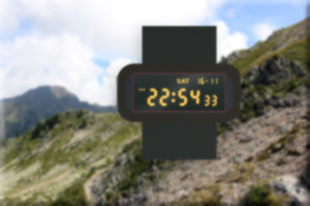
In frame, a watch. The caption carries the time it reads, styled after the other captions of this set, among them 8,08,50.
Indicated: 22,54,33
